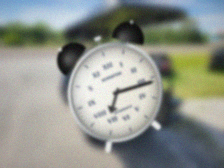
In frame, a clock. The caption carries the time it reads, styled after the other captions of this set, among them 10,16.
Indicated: 7,16
